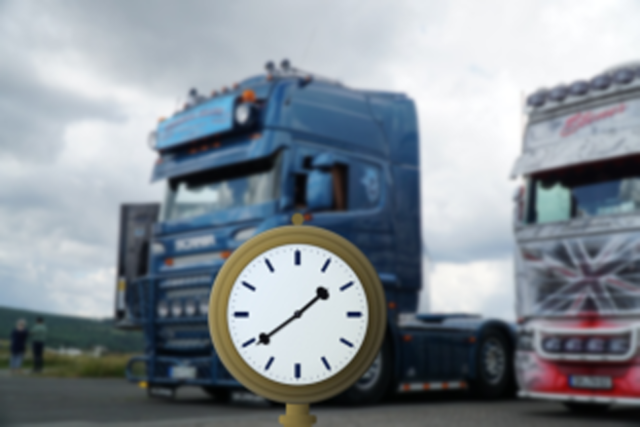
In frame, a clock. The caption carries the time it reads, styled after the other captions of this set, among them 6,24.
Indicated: 1,39
